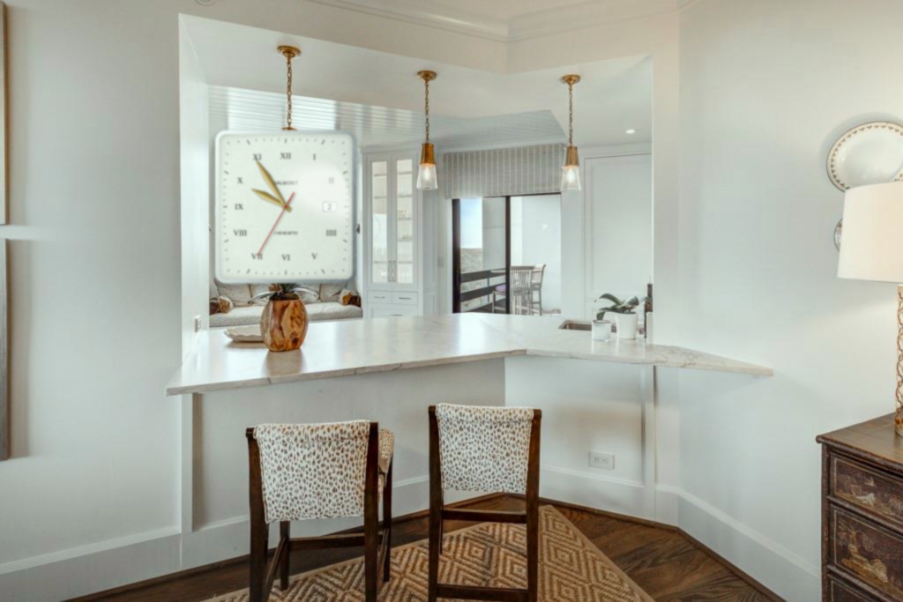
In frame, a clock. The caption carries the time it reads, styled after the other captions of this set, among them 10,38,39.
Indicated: 9,54,35
